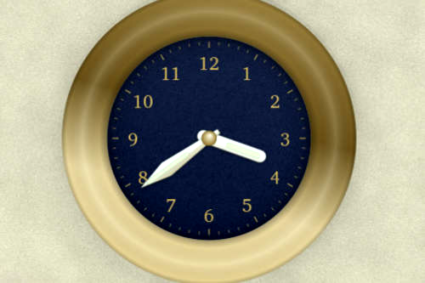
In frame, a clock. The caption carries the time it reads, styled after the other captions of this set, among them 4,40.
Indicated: 3,39
